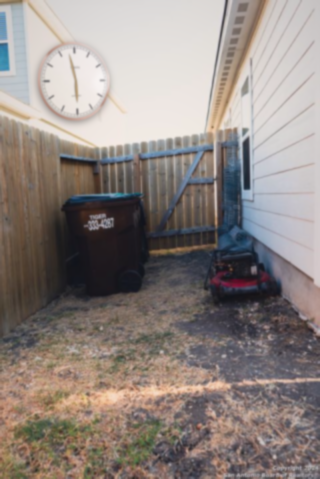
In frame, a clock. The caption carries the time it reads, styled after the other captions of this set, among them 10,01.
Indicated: 5,58
